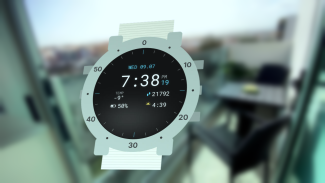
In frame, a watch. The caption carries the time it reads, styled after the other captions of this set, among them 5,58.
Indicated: 7,38
